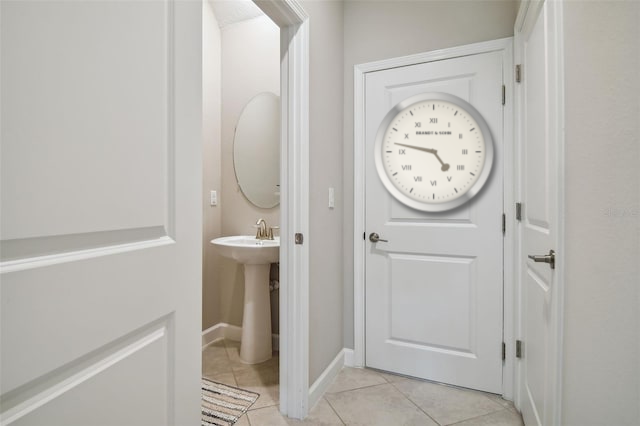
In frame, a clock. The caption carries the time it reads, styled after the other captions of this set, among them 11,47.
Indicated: 4,47
